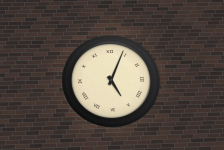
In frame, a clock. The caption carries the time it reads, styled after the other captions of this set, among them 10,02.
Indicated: 5,04
